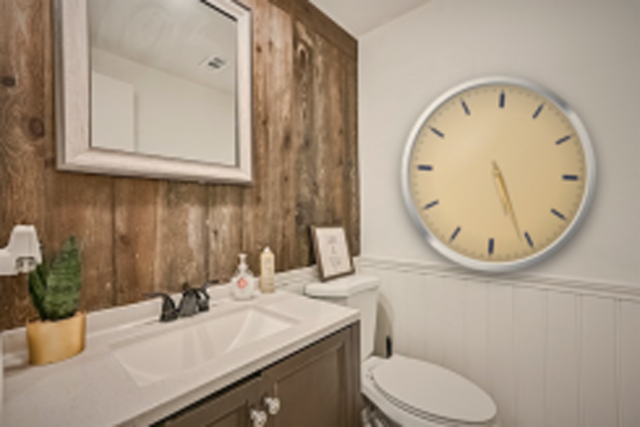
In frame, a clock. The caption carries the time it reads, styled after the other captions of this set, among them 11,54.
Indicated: 5,26
